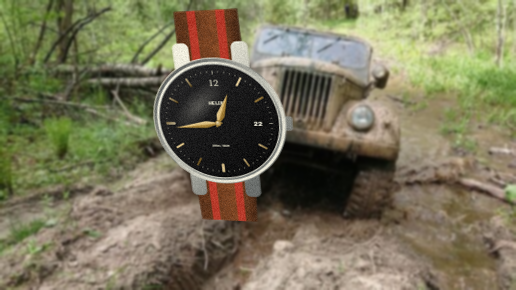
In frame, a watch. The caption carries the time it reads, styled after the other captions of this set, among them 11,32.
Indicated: 12,44
